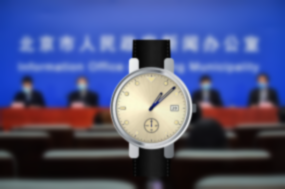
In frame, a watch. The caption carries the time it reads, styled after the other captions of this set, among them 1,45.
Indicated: 1,08
